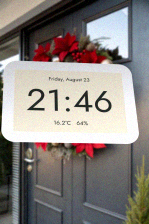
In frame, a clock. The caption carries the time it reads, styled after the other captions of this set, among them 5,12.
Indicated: 21,46
